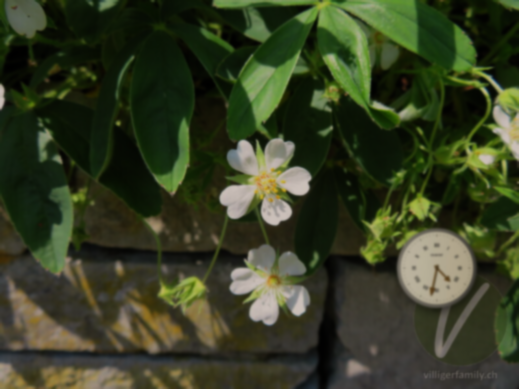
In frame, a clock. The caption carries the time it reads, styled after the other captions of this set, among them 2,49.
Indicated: 4,32
